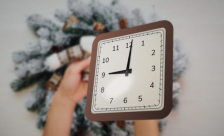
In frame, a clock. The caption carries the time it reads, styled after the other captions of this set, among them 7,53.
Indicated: 9,01
